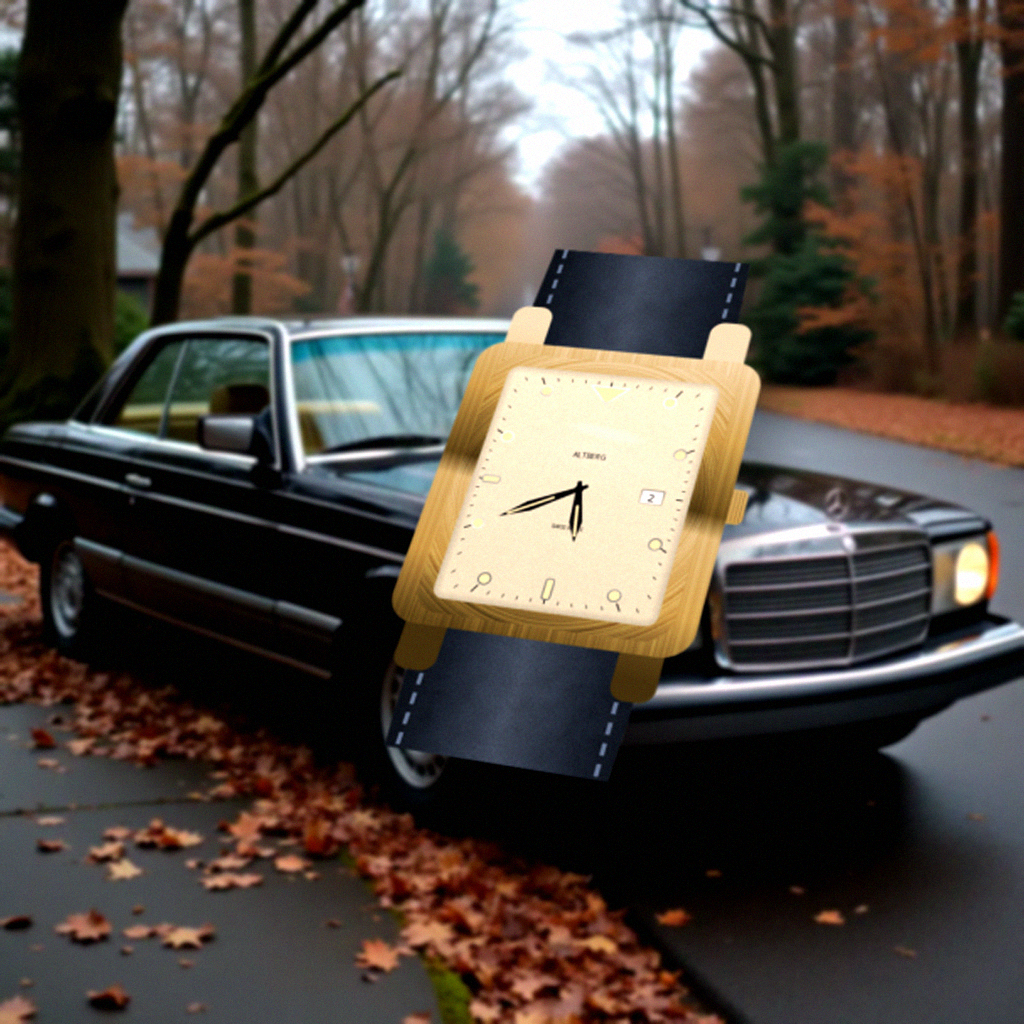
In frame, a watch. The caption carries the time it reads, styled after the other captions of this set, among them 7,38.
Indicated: 5,40
